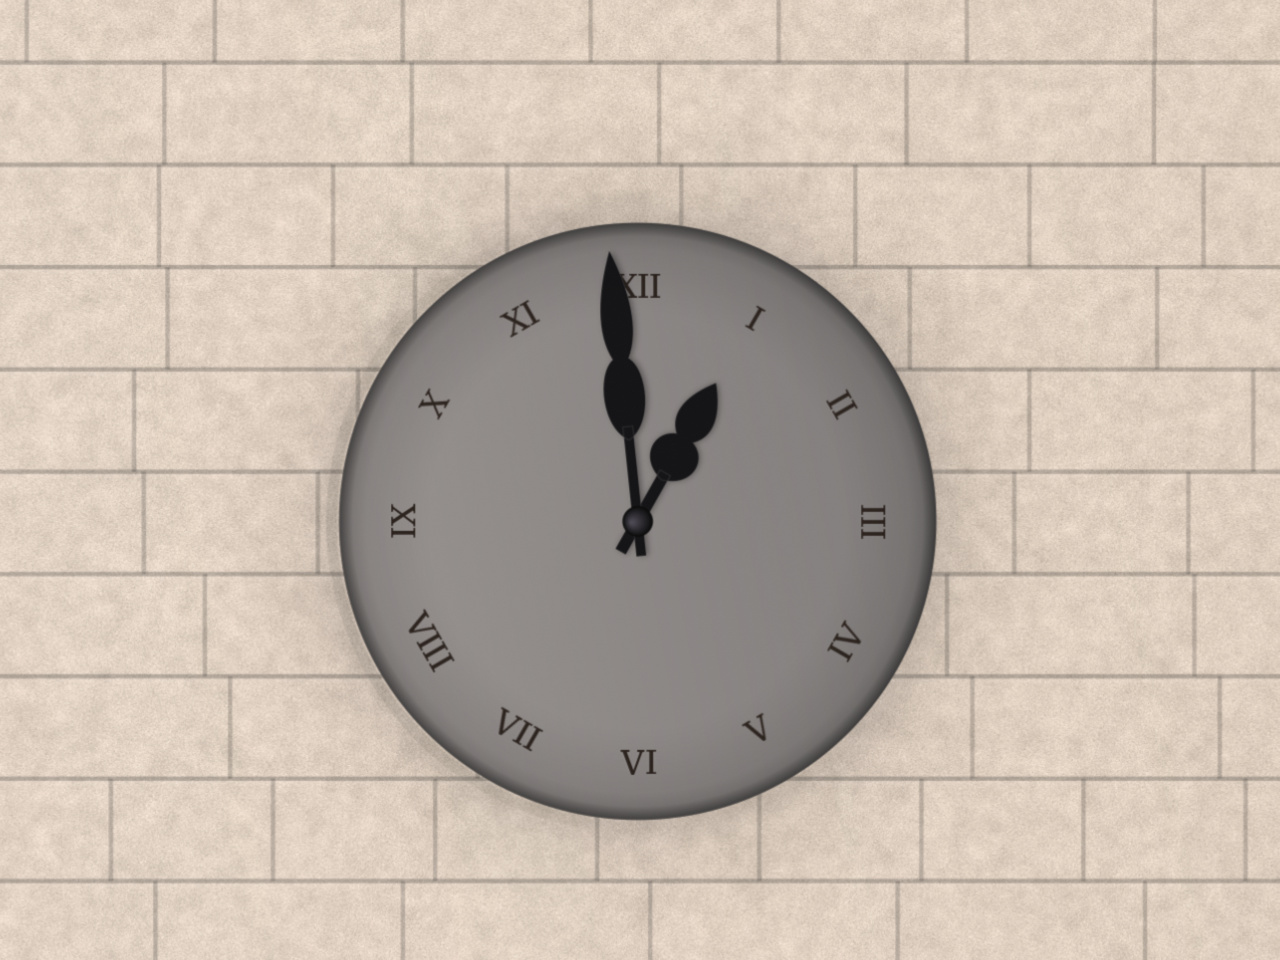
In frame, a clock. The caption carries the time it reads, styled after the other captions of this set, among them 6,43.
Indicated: 12,59
